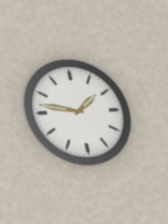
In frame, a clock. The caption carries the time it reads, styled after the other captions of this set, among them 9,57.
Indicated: 1,47
